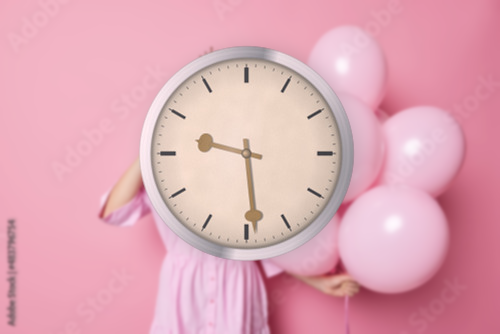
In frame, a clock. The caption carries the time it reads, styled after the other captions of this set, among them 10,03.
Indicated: 9,29
